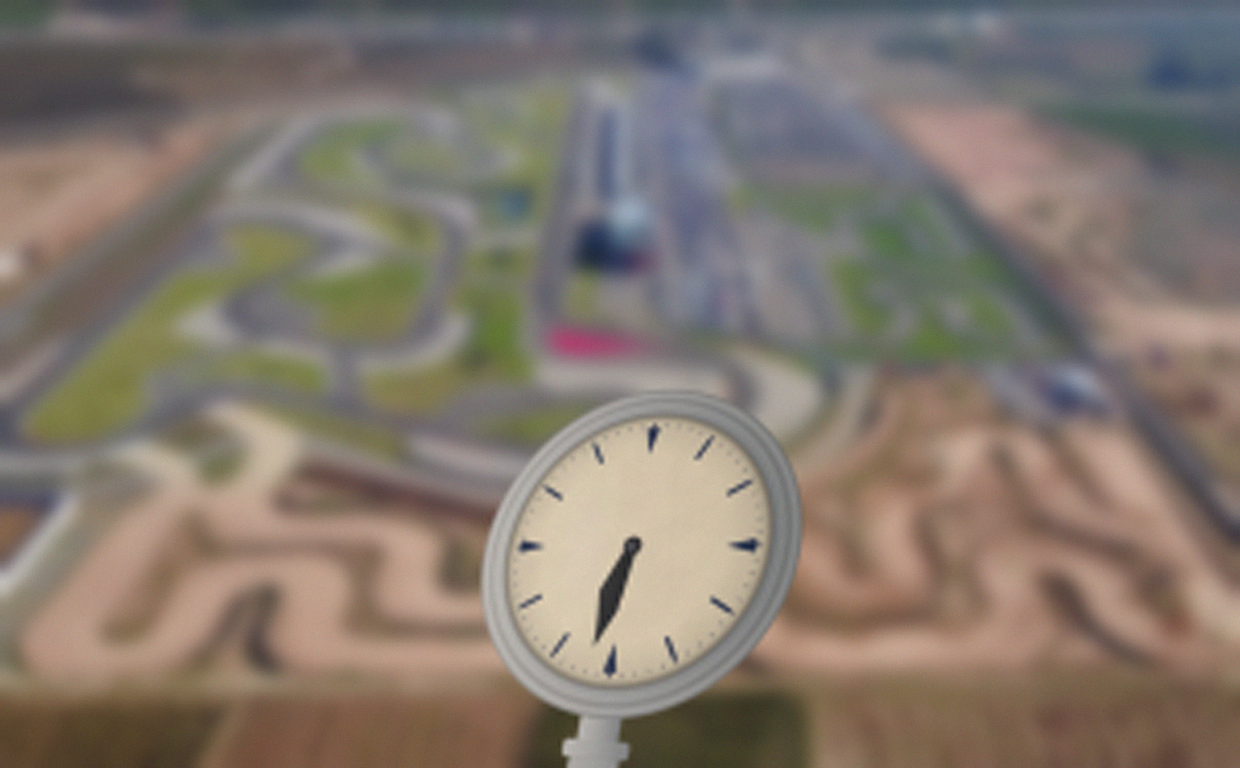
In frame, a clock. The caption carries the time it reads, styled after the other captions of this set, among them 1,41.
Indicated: 6,32
